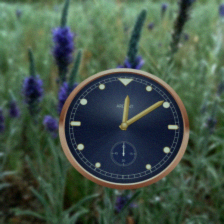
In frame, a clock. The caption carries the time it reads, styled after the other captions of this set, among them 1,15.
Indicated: 12,09
